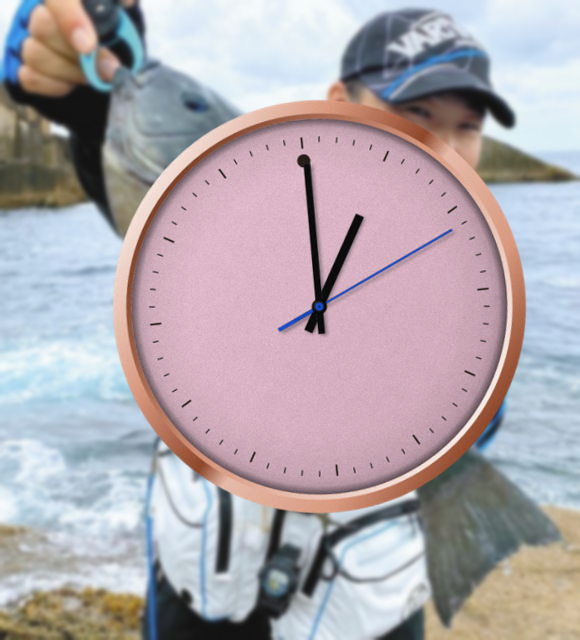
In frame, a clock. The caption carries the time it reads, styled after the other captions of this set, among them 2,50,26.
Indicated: 1,00,11
